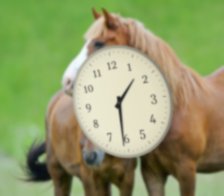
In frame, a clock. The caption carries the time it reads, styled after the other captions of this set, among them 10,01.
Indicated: 1,31
